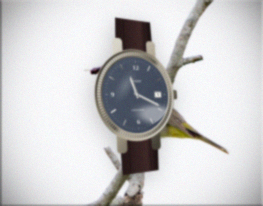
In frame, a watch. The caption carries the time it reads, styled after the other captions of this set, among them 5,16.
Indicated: 11,19
